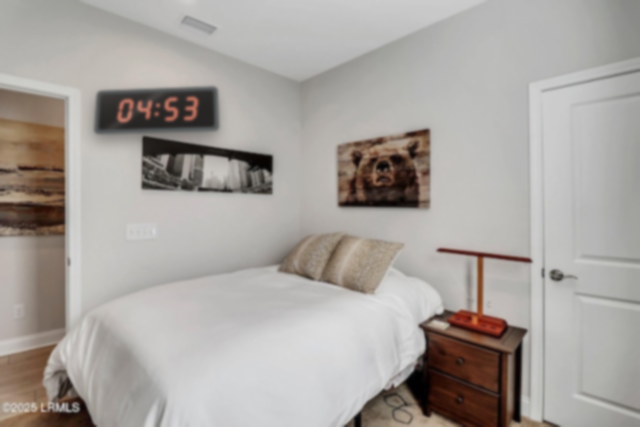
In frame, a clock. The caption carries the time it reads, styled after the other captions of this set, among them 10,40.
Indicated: 4,53
